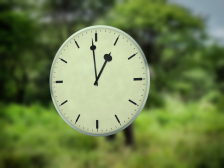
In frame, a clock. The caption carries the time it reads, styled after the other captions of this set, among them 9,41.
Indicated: 12,59
